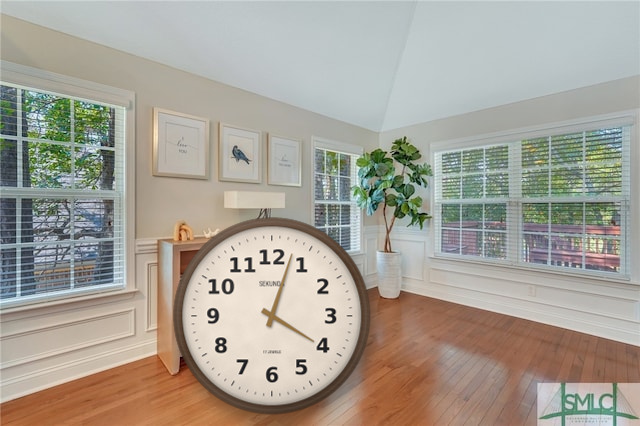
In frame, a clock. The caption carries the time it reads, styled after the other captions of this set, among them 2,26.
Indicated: 4,03
